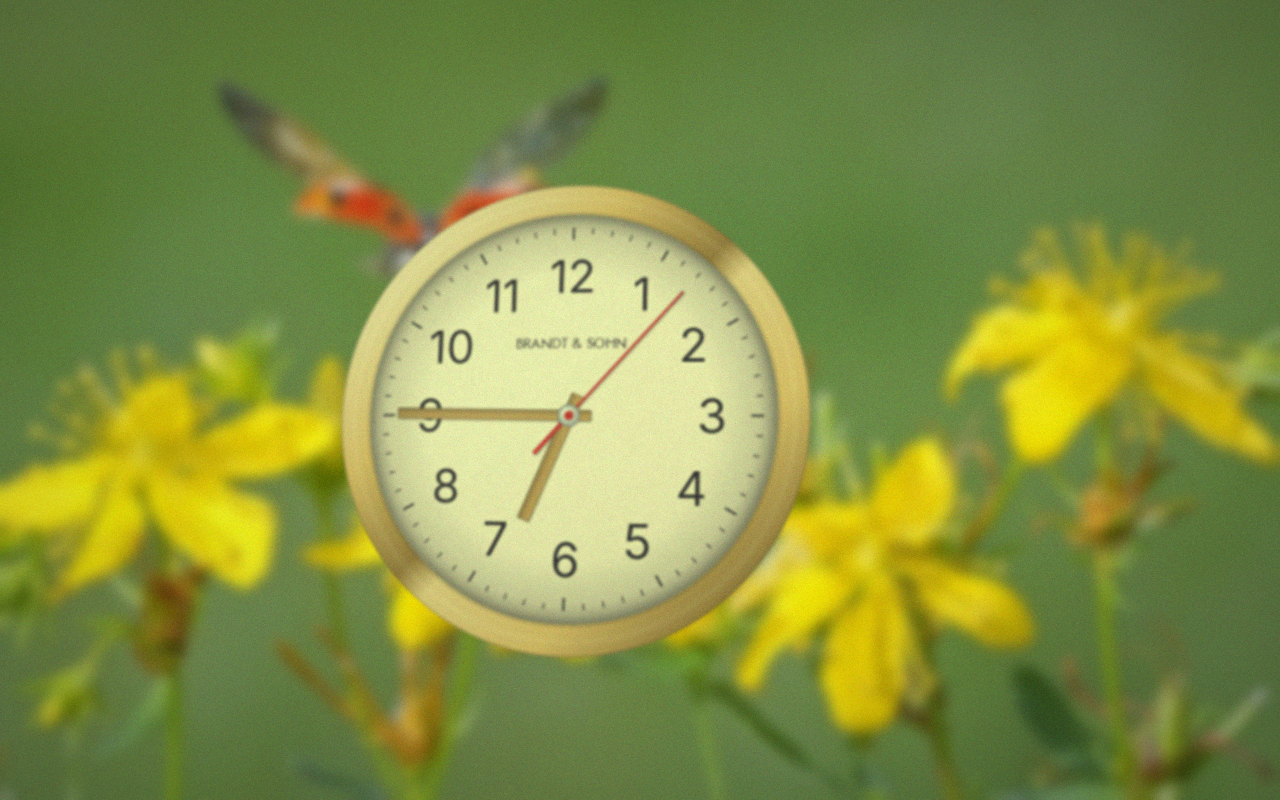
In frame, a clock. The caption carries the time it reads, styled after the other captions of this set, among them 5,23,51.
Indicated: 6,45,07
